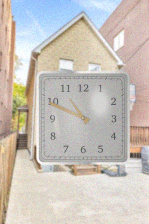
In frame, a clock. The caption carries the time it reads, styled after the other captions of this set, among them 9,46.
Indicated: 10,49
